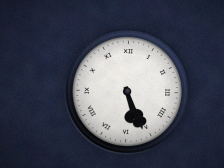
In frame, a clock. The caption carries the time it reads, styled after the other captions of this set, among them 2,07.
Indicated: 5,26
